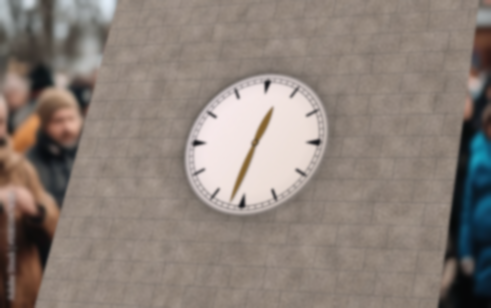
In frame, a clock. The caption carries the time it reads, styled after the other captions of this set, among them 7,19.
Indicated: 12,32
